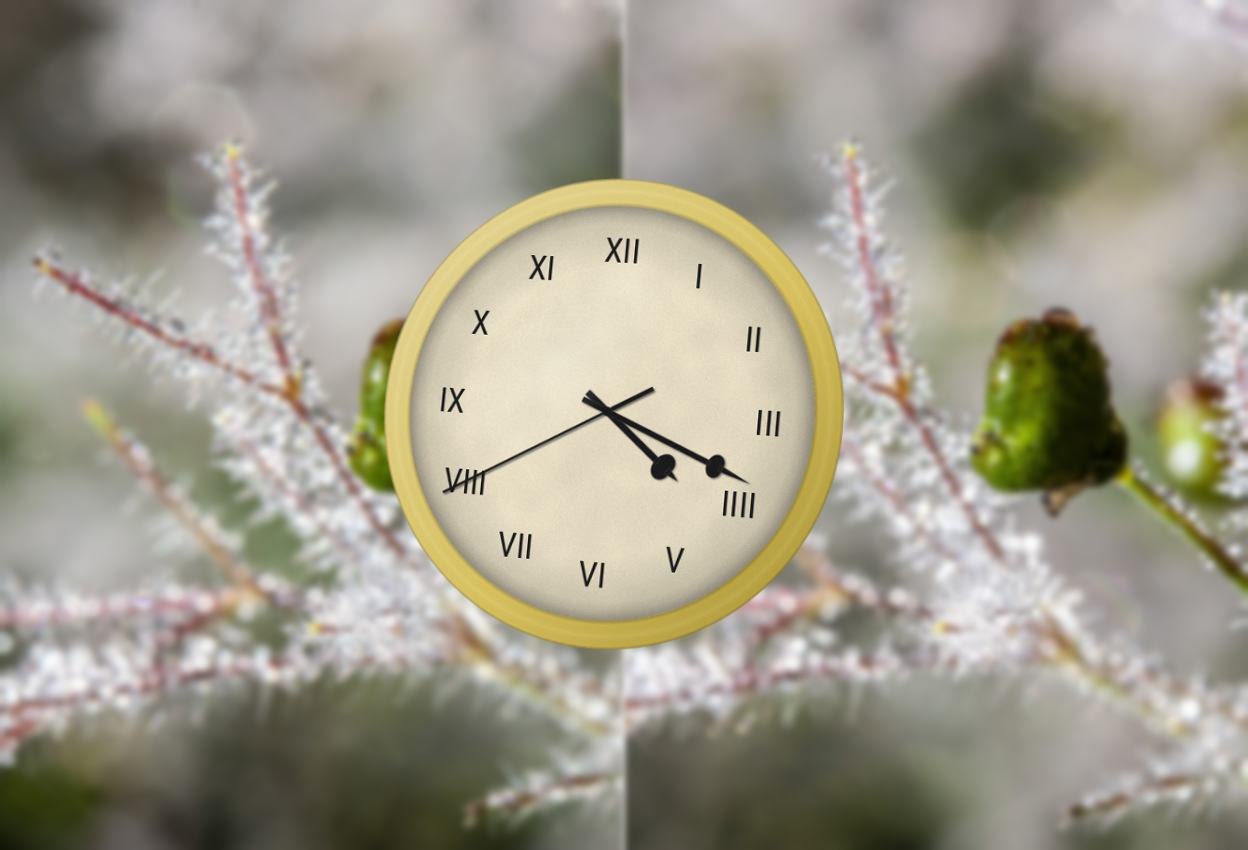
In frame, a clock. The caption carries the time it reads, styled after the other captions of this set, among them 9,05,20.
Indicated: 4,18,40
